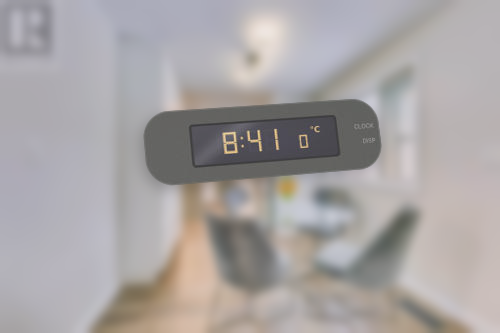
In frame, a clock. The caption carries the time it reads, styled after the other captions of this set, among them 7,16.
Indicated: 8,41
